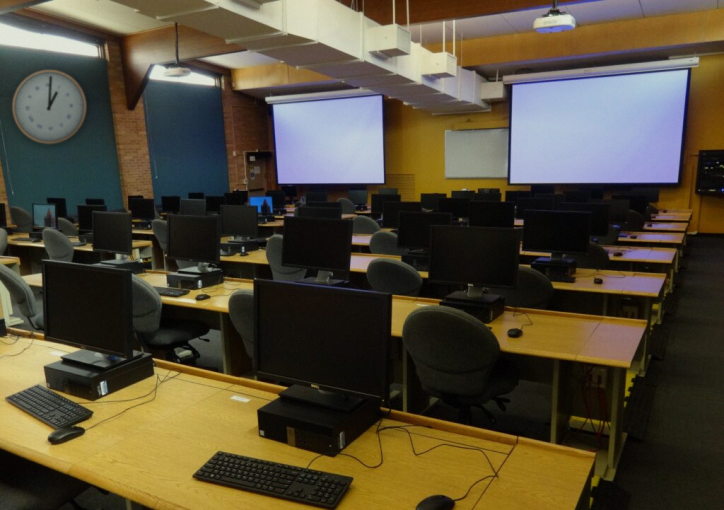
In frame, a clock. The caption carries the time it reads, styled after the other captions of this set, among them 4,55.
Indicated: 1,01
